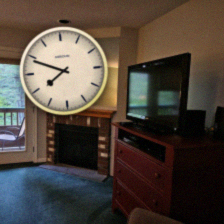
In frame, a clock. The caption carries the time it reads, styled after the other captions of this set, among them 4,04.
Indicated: 7,49
